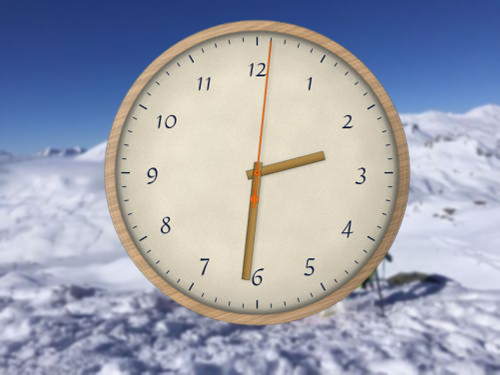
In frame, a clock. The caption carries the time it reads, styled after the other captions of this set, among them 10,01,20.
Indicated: 2,31,01
